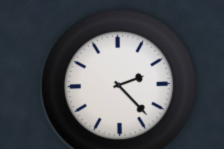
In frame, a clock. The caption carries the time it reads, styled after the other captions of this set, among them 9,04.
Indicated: 2,23
